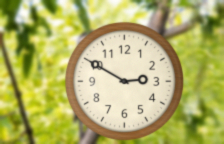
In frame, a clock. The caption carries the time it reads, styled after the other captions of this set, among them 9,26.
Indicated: 2,50
